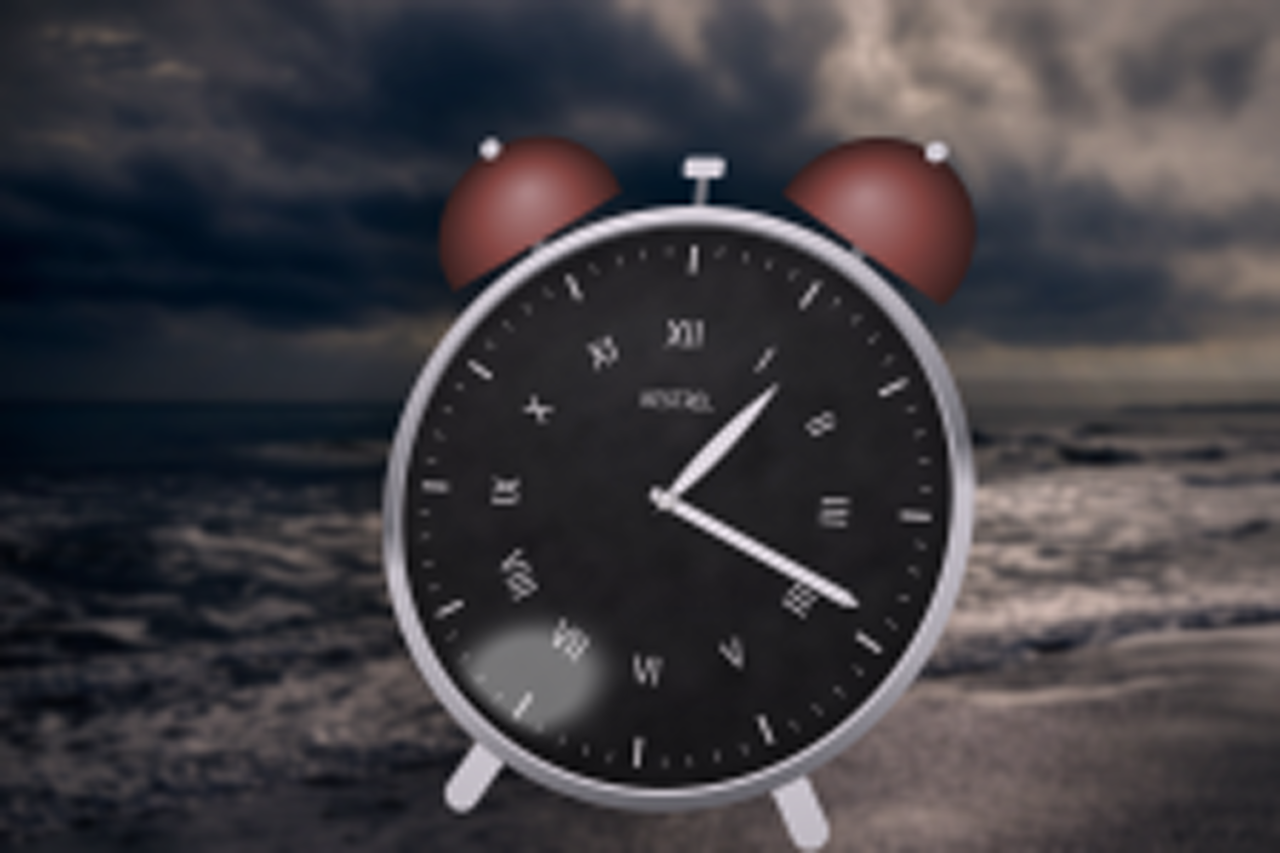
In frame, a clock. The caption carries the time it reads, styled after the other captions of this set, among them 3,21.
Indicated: 1,19
